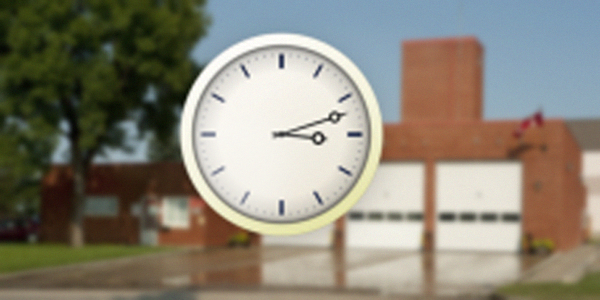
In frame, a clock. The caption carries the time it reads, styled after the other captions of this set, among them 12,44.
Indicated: 3,12
